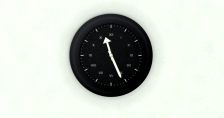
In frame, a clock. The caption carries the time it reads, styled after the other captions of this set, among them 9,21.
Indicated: 11,26
